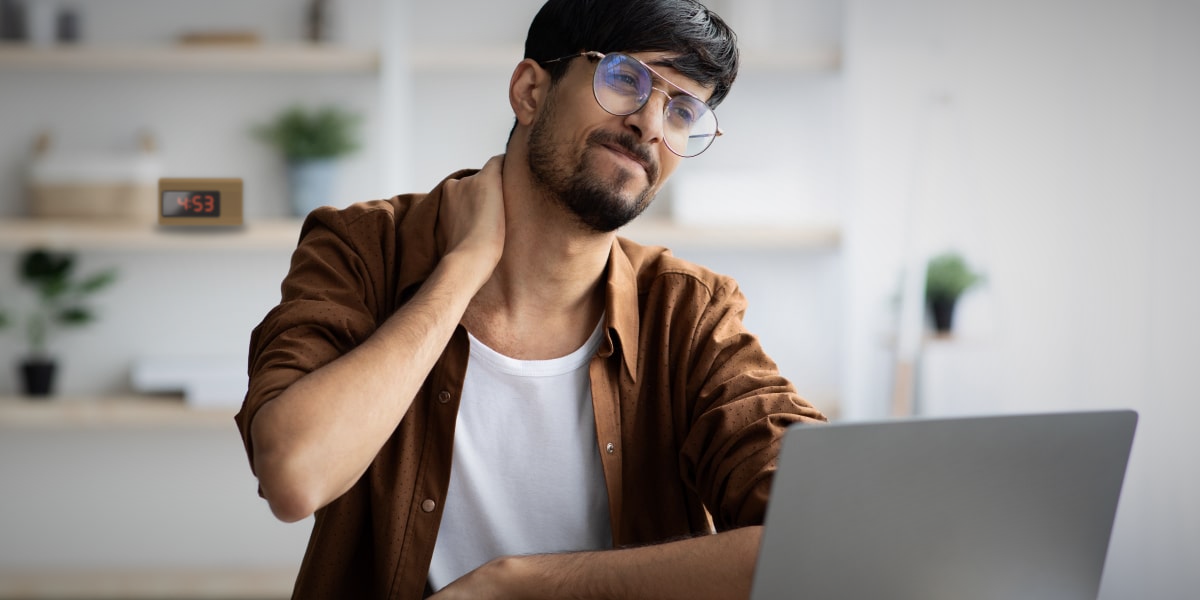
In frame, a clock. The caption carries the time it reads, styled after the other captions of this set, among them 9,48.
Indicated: 4,53
